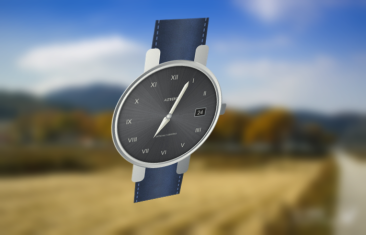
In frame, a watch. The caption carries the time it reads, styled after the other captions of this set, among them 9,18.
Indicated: 7,04
